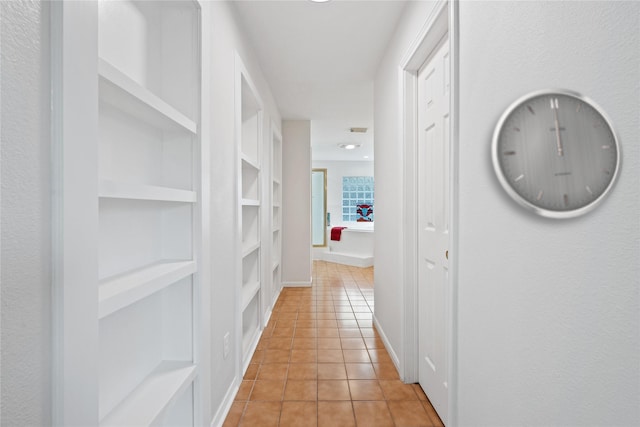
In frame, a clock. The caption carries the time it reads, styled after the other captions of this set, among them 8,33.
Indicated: 12,00
